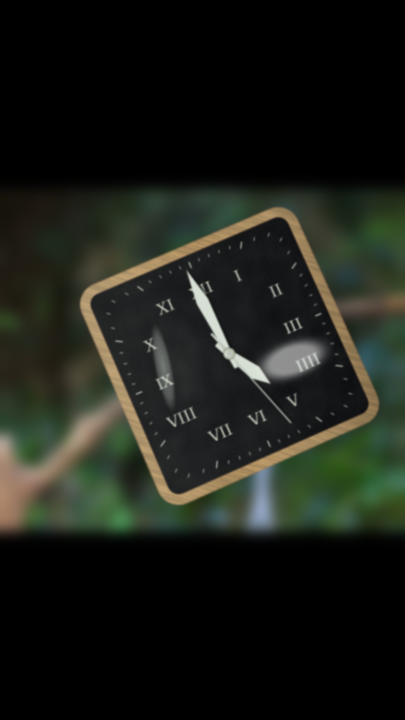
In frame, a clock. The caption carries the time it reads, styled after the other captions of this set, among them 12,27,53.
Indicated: 4,59,27
